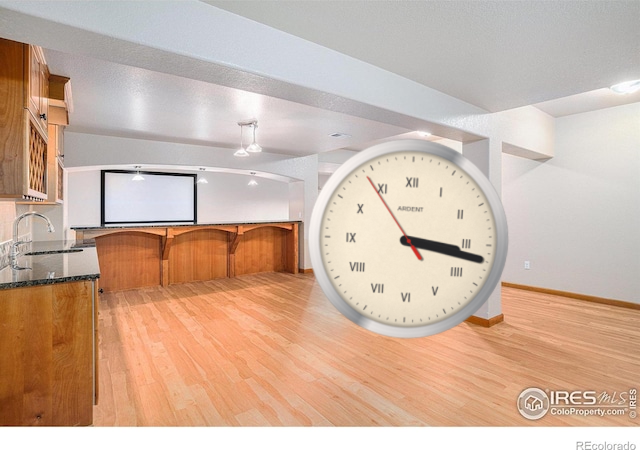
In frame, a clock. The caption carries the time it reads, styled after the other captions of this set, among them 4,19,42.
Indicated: 3,16,54
